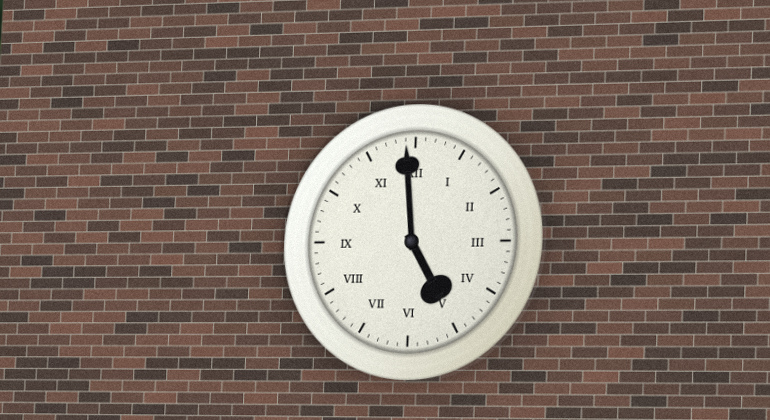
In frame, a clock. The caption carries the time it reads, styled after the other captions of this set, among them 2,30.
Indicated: 4,59
